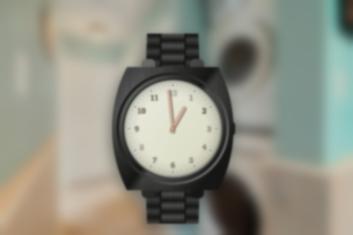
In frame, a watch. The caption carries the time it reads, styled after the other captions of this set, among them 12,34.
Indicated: 12,59
